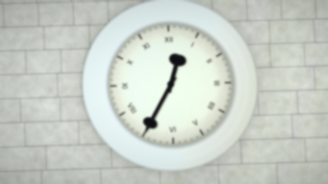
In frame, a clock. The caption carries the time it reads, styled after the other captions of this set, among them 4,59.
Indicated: 12,35
